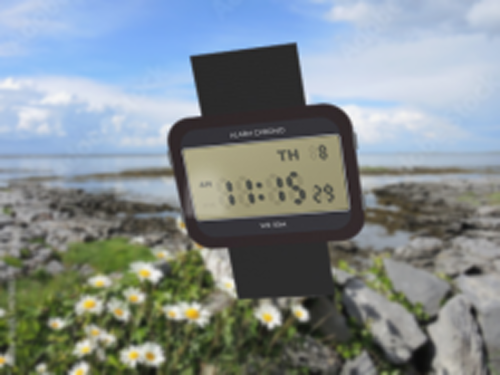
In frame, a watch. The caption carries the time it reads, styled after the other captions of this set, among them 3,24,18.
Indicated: 11,15,29
